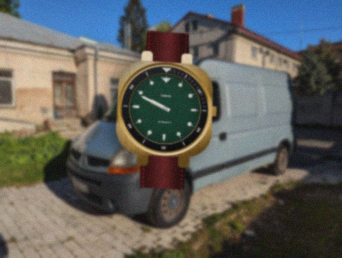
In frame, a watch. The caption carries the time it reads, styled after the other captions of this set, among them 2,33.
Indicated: 9,49
